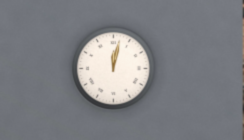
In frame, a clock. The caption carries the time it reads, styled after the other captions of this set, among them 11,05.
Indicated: 12,02
